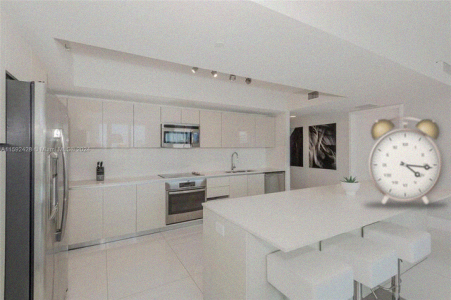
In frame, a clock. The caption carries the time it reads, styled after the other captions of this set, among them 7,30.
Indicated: 4,16
